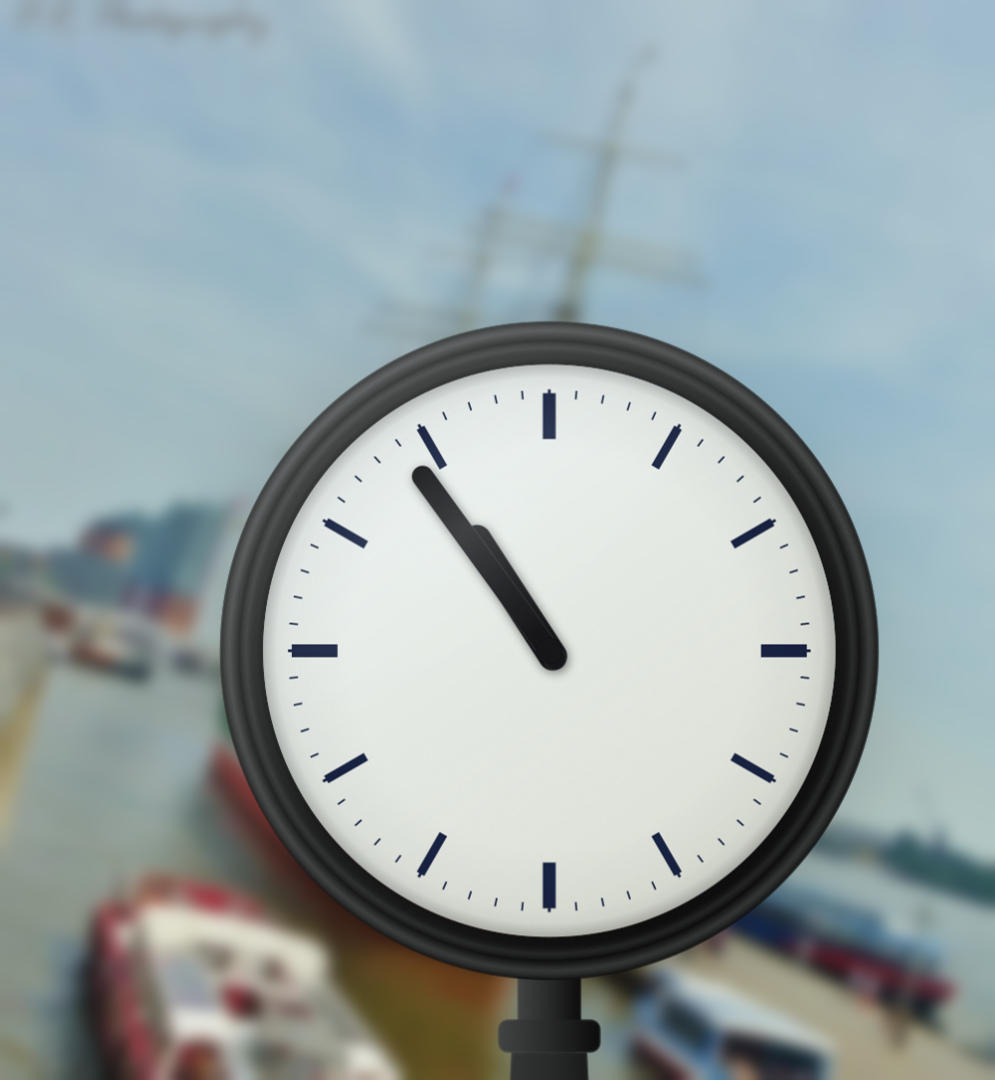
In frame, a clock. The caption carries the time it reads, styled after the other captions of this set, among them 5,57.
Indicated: 10,54
